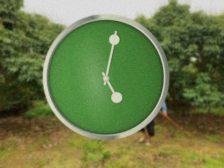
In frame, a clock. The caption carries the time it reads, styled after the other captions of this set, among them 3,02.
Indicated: 5,02
